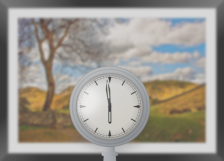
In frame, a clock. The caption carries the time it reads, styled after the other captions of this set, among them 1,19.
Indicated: 5,59
